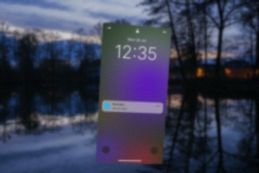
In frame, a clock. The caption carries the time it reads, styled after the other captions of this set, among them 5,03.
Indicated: 12,35
